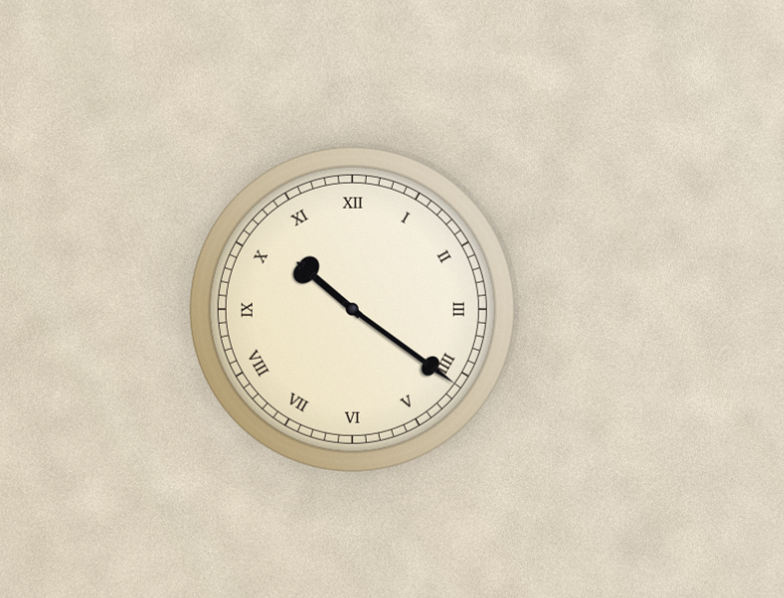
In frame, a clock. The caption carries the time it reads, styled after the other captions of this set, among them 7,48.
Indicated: 10,21
